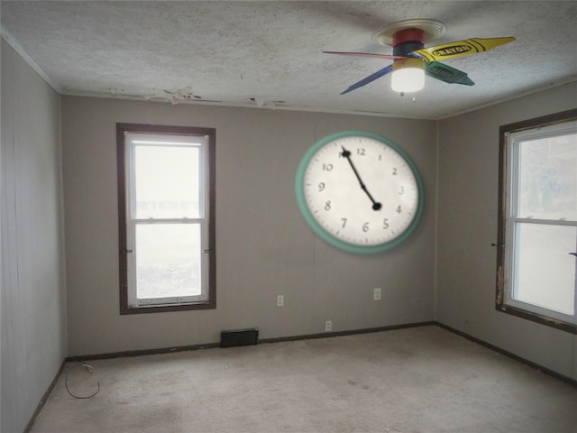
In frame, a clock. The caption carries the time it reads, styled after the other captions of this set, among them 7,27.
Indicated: 4,56
